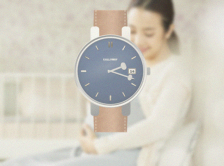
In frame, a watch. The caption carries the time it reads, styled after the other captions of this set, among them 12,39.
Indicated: 2,18
